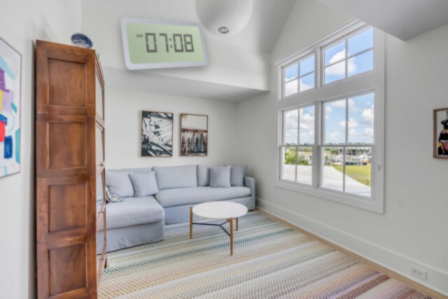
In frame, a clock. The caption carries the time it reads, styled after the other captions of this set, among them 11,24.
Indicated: 7,08
